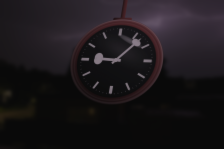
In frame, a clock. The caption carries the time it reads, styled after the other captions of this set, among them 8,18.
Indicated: 9,07
